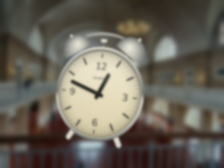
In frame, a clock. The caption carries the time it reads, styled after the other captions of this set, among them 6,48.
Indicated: 12,48
